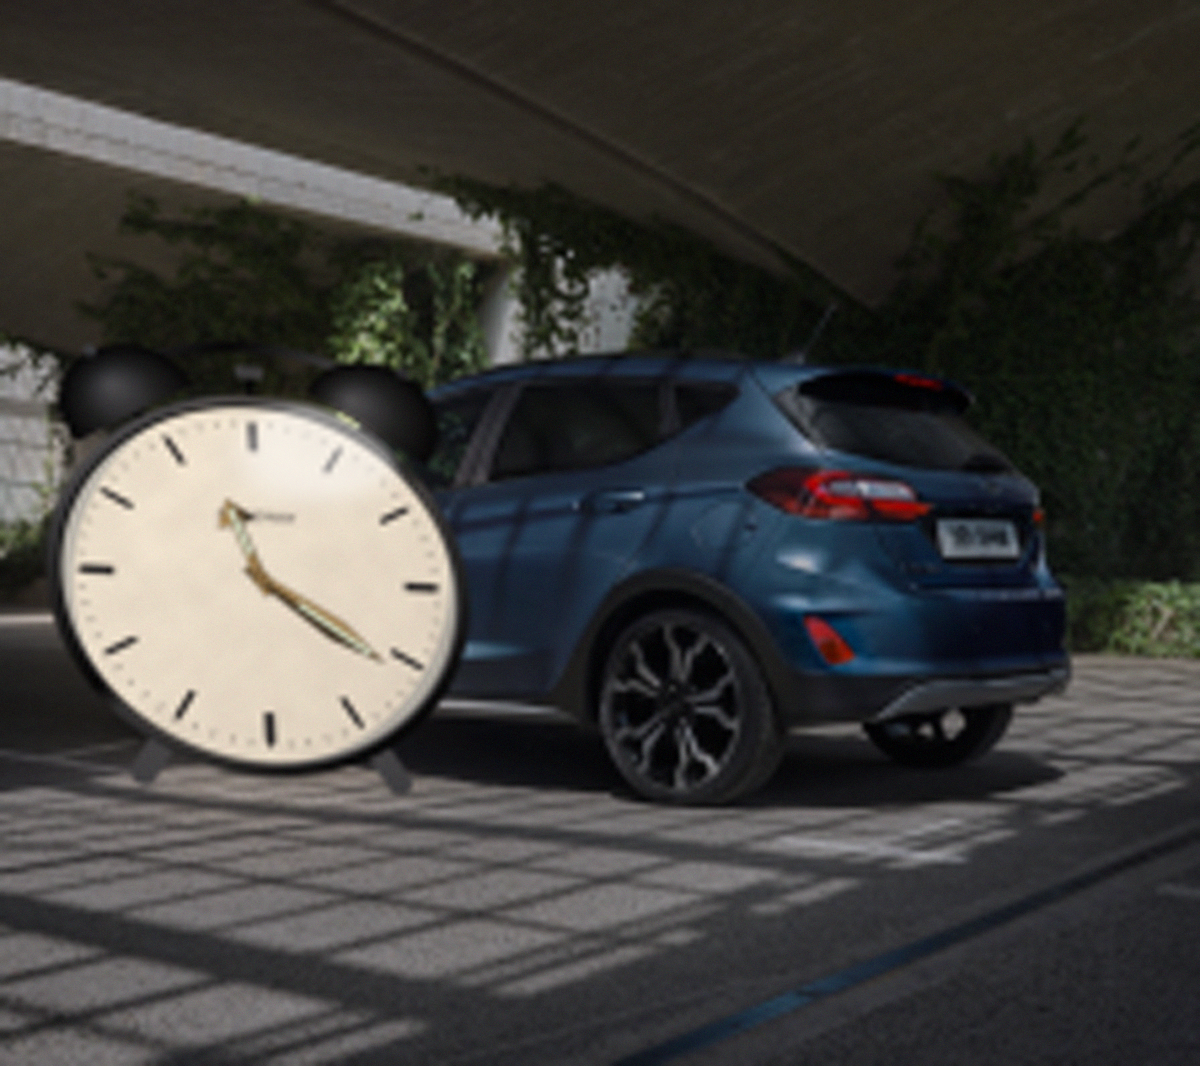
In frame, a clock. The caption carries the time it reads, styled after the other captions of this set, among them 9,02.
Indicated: 11,21
